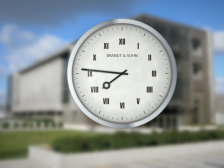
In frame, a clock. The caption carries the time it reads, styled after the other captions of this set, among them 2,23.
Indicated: 7,46
